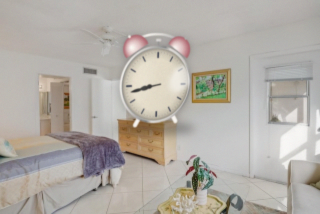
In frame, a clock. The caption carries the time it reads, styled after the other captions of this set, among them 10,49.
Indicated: 8,43
